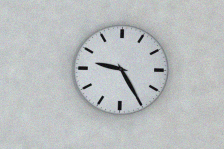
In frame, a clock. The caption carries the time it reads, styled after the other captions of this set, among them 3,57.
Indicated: 9,25
